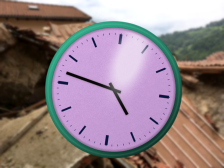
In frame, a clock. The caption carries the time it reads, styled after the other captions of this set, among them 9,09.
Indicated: 4,47
